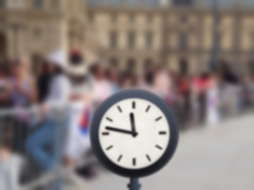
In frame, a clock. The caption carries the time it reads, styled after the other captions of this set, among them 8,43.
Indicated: 11,47
